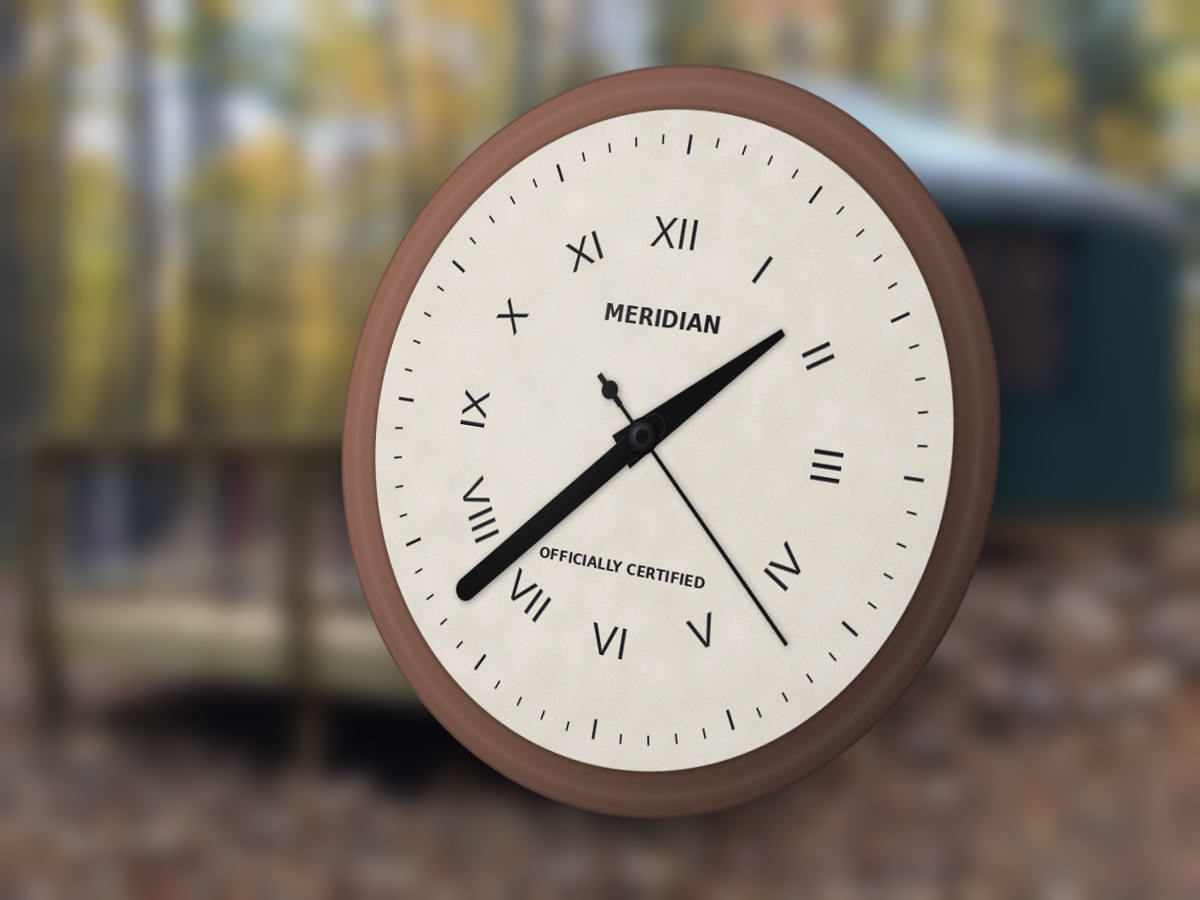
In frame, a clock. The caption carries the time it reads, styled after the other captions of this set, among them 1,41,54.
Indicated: 1,37,22
